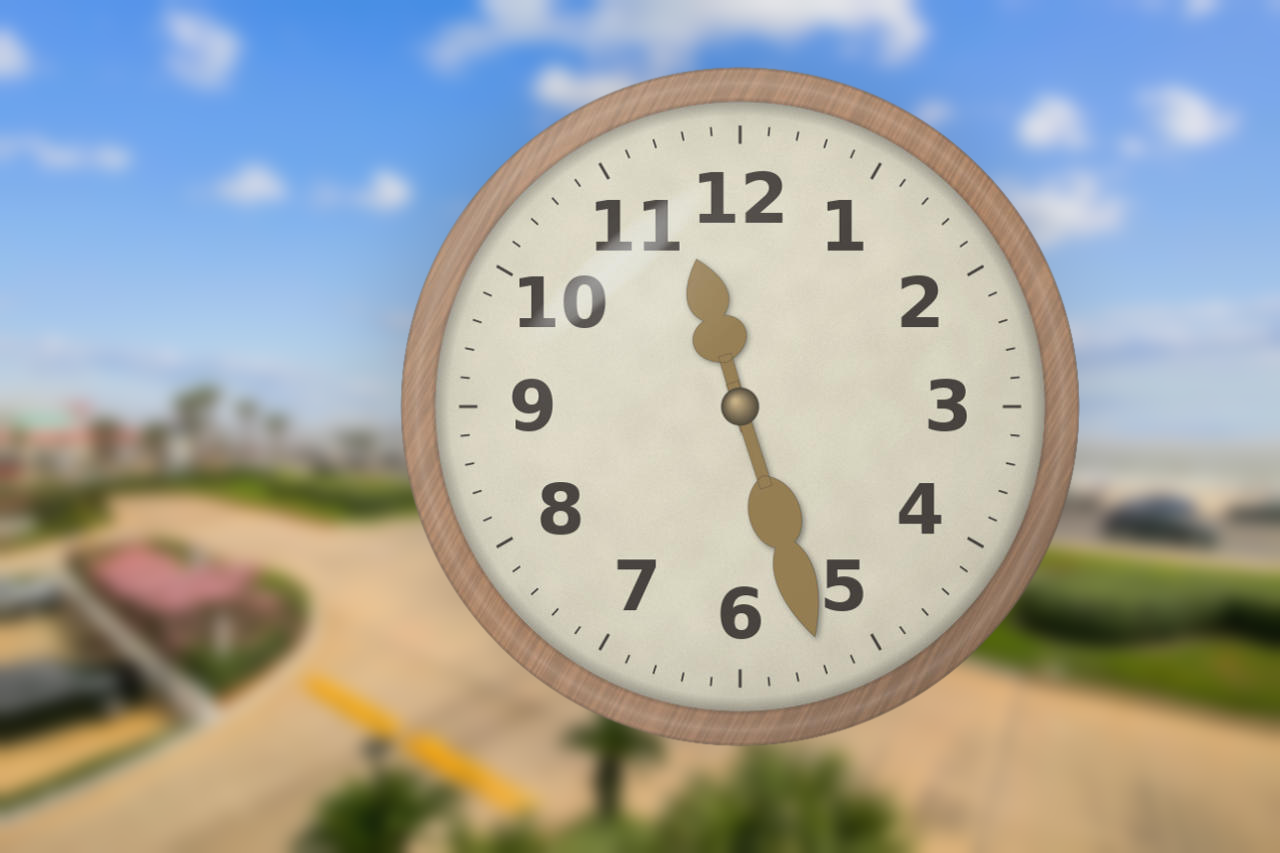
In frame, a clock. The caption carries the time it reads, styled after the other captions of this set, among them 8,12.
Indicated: 11,27
